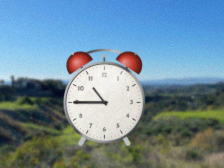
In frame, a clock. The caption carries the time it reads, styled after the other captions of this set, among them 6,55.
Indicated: 10,45
